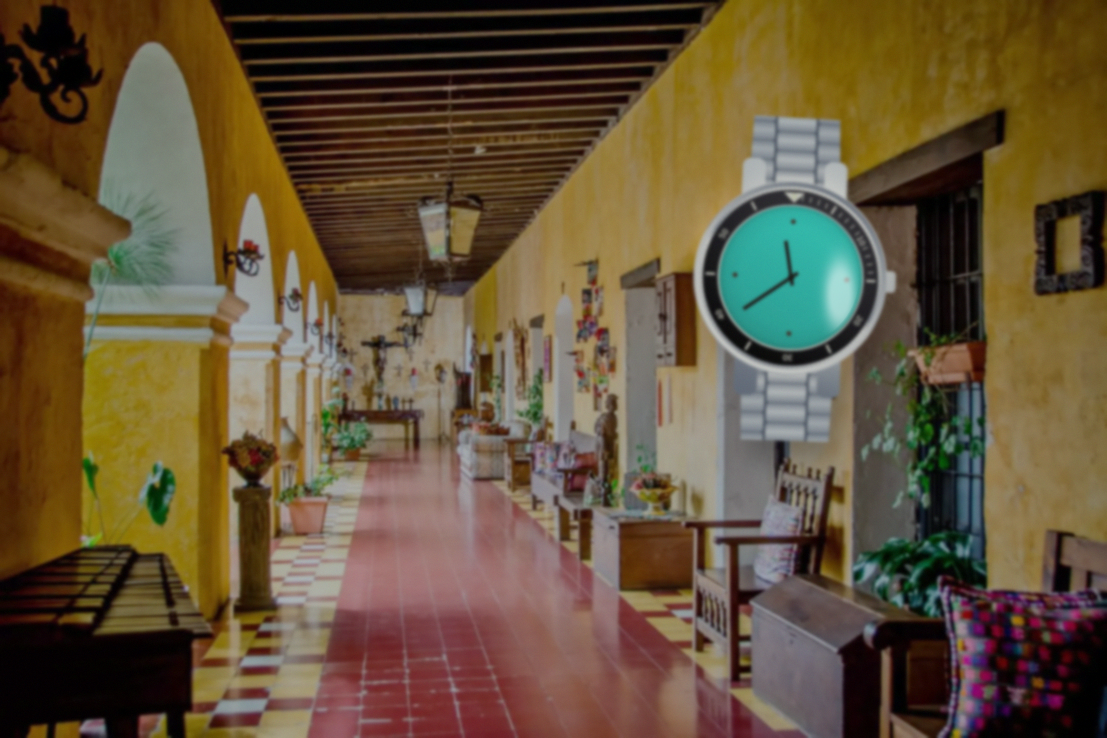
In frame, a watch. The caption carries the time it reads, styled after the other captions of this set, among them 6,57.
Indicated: 11,39
